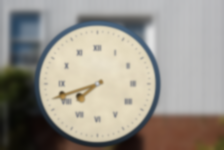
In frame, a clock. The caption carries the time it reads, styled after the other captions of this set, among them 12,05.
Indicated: 7,42
